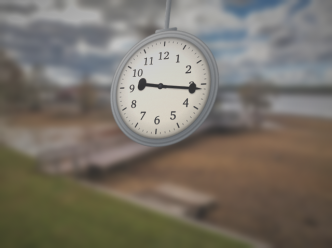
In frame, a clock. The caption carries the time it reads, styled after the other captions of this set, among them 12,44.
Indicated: 9,16
